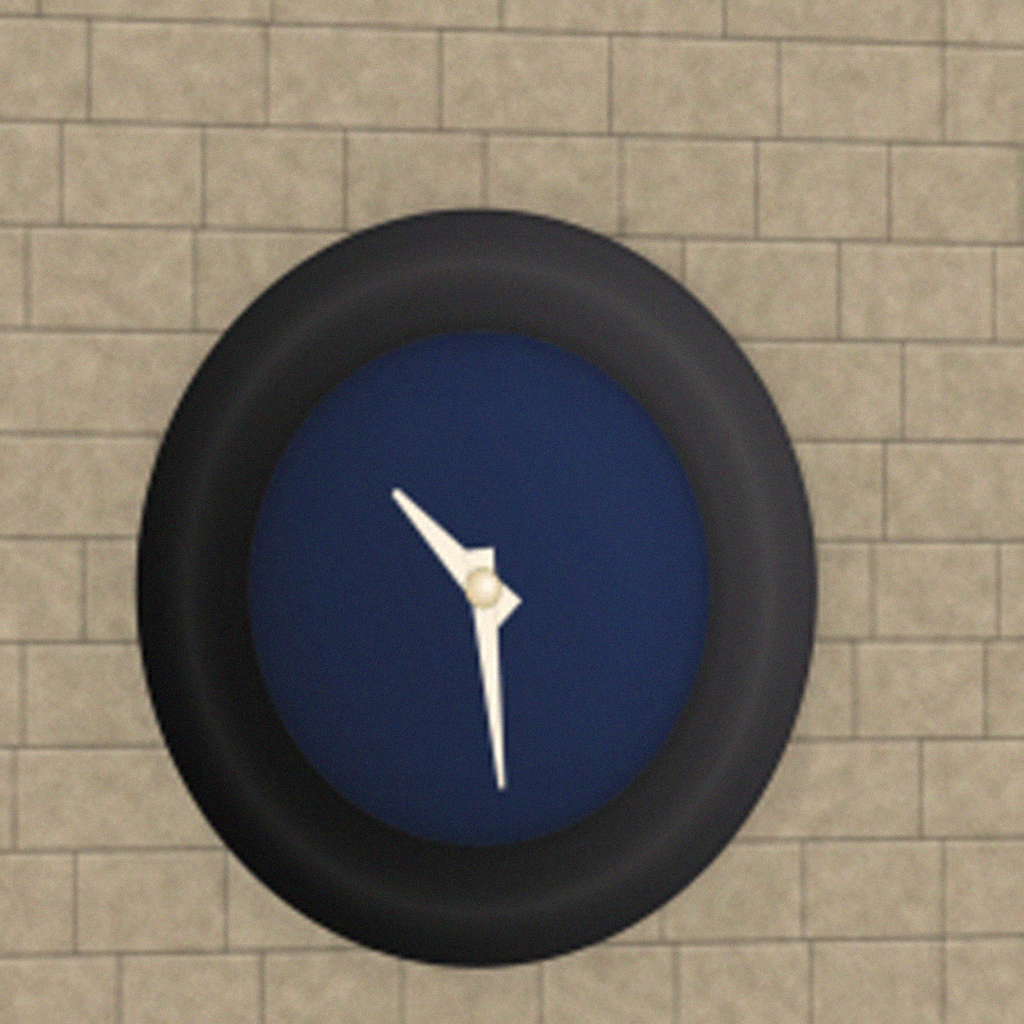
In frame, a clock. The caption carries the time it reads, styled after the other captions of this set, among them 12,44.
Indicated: 10,29
